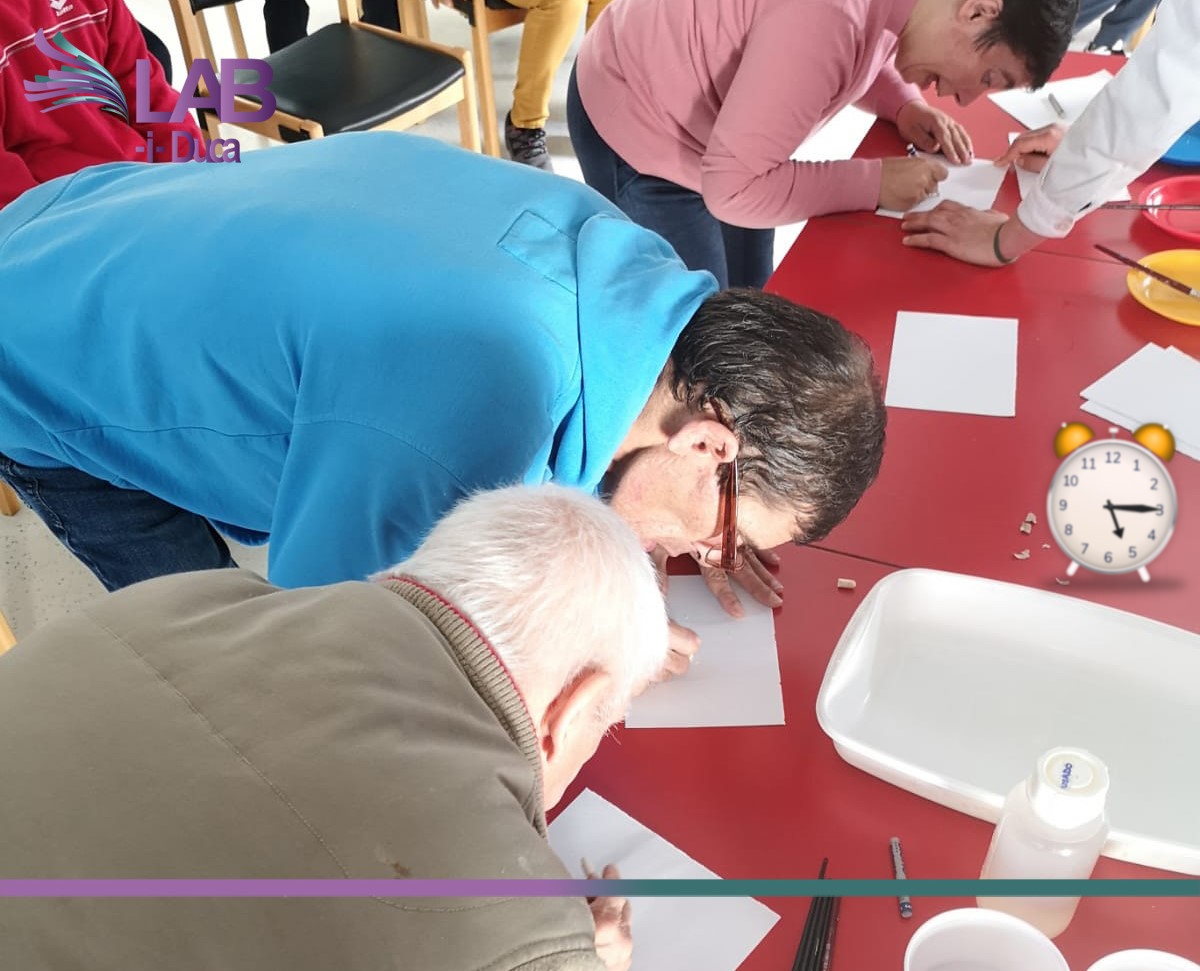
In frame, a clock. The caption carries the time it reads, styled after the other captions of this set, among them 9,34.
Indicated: 5,15
